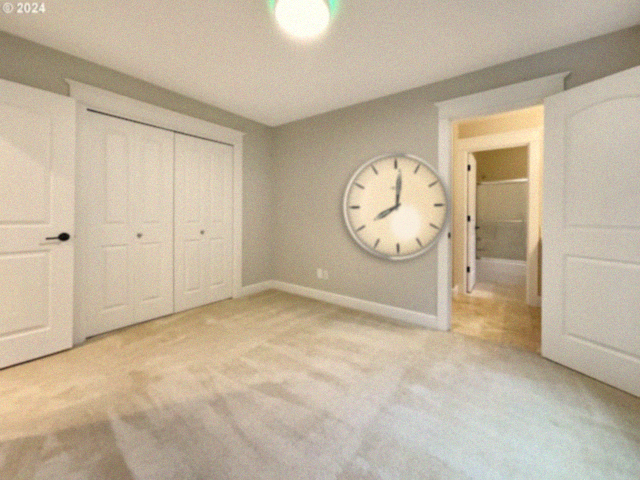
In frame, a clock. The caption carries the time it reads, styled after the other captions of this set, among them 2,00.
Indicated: 8,01
